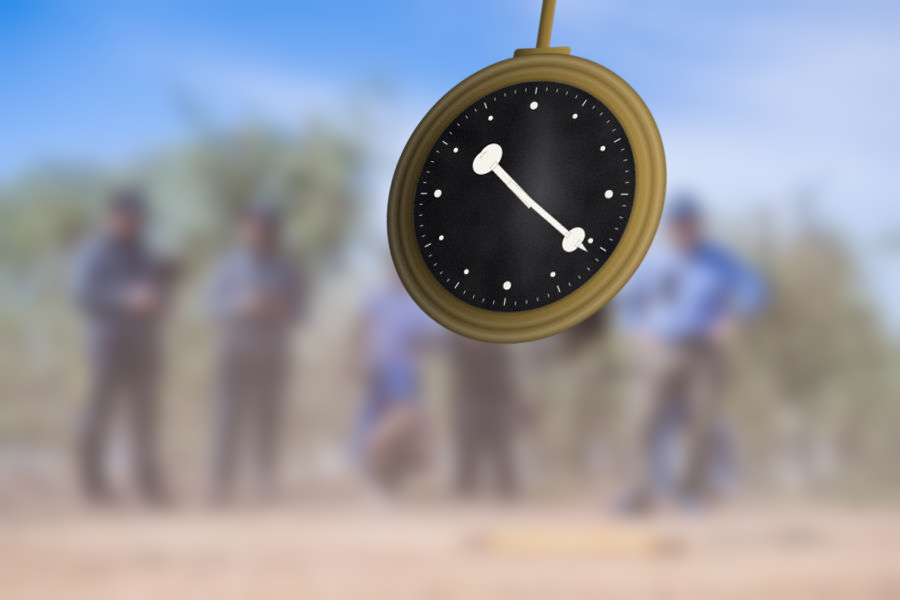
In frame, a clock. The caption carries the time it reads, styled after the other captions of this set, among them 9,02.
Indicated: 10,21
